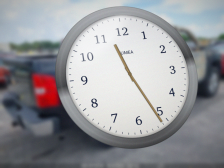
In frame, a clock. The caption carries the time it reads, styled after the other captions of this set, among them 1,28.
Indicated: 11,26
